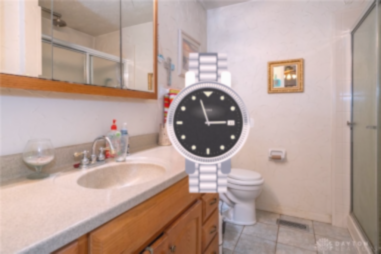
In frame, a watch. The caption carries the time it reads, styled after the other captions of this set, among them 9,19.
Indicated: 2,57
